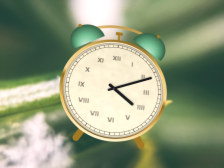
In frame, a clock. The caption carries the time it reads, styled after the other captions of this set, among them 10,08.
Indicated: 4,11
